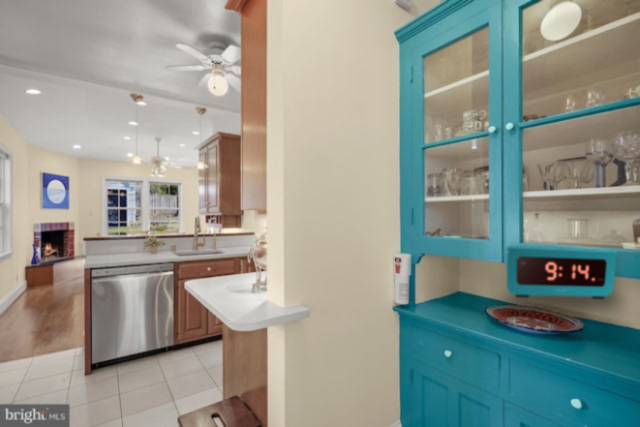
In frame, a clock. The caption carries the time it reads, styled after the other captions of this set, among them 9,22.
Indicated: 9,14
